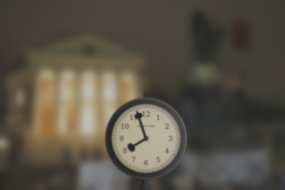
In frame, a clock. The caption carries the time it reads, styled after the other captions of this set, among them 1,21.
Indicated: 7,57
